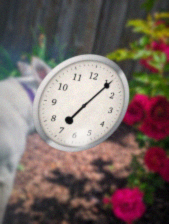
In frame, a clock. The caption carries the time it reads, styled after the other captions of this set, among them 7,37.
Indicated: 7,06
